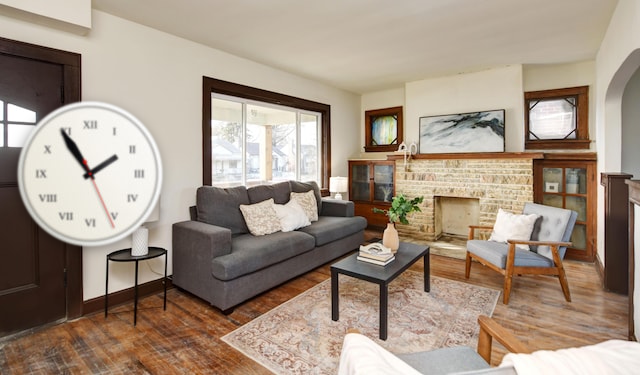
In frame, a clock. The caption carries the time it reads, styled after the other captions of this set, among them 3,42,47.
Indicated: 1,54,26
